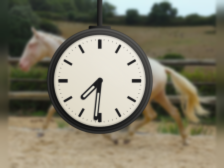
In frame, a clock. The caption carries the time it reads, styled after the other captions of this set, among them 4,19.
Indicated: 7,31
